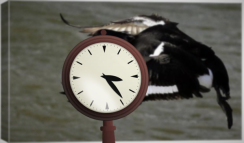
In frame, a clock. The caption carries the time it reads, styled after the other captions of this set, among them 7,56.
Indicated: 3,24
